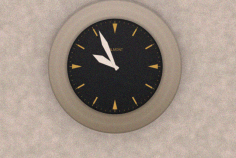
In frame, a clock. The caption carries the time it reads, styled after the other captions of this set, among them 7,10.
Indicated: 9,56
